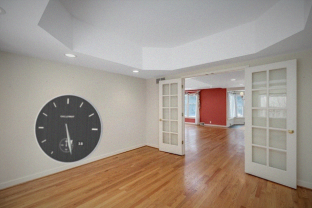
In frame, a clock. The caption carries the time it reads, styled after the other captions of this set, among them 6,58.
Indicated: 5,28
